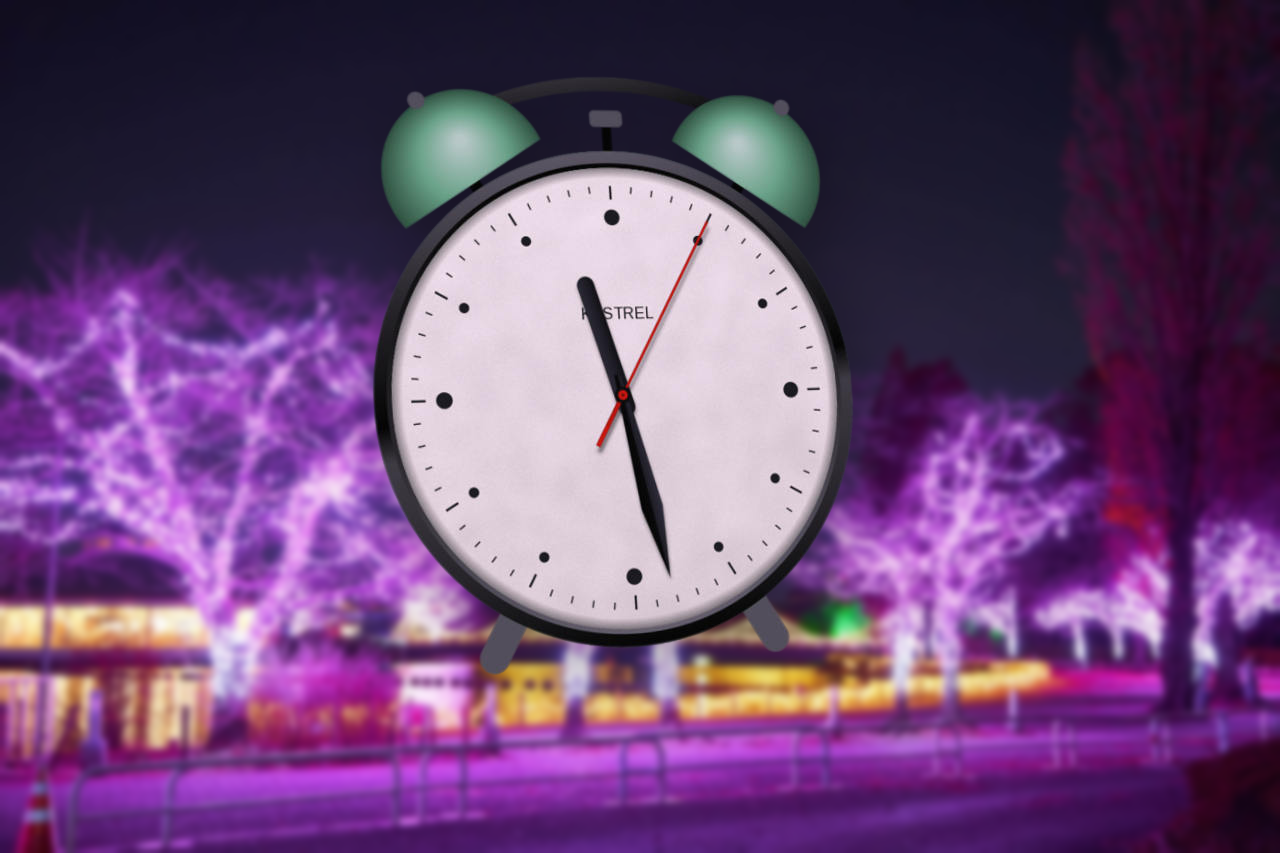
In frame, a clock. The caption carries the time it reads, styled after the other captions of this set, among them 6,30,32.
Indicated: 11,28,05
